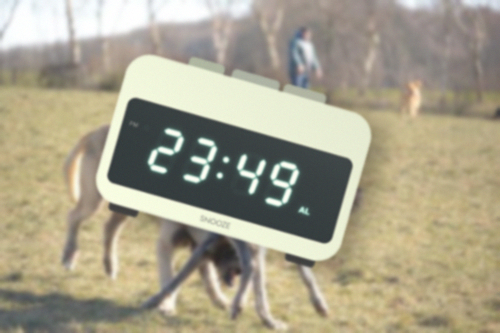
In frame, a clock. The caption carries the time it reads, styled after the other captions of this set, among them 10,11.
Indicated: 23,49
